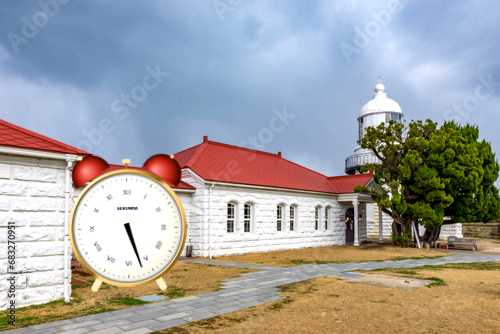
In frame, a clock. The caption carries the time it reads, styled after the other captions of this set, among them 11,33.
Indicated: 5,27
